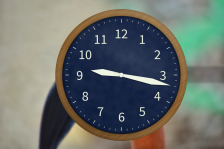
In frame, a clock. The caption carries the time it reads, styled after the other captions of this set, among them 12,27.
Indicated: 9,17
